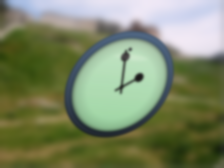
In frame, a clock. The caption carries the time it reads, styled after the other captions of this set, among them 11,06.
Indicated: 1,59
